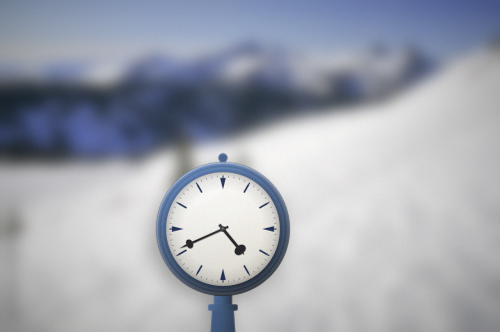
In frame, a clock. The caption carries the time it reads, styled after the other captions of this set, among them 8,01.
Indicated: 4,41
